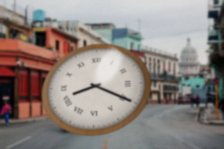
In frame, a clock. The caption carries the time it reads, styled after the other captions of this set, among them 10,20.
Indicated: 8,20
